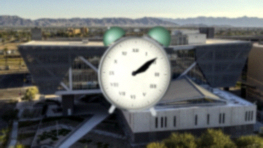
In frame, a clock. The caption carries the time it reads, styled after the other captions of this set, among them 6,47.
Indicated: 2,09
